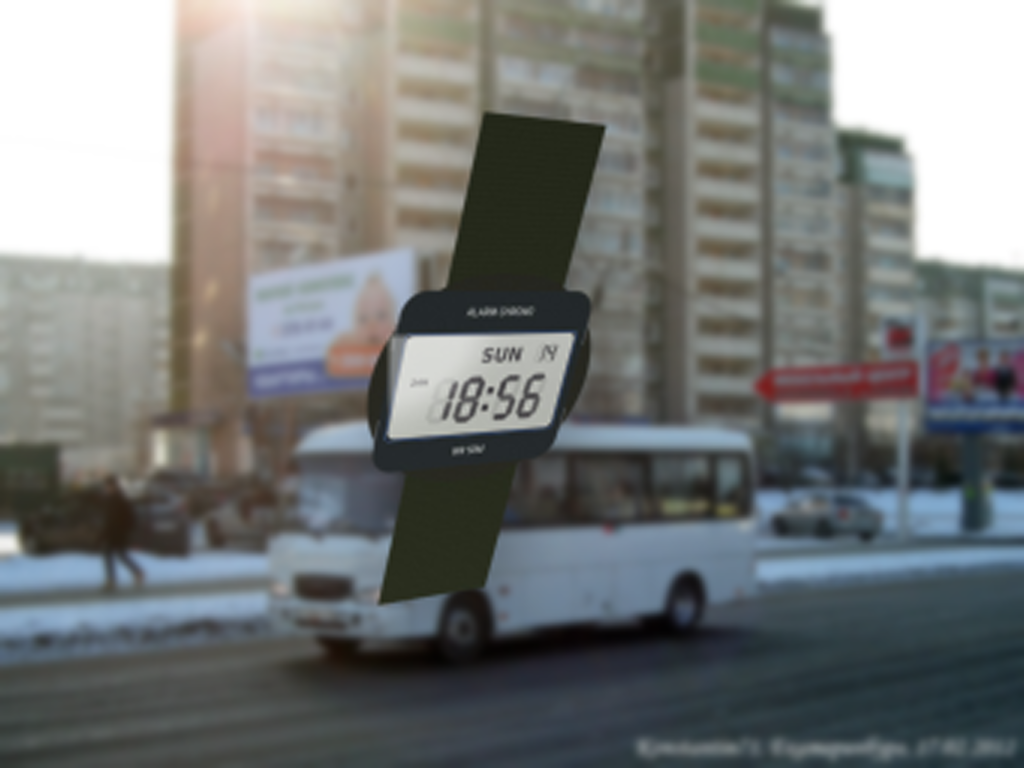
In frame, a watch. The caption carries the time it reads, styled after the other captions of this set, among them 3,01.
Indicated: 18,56
